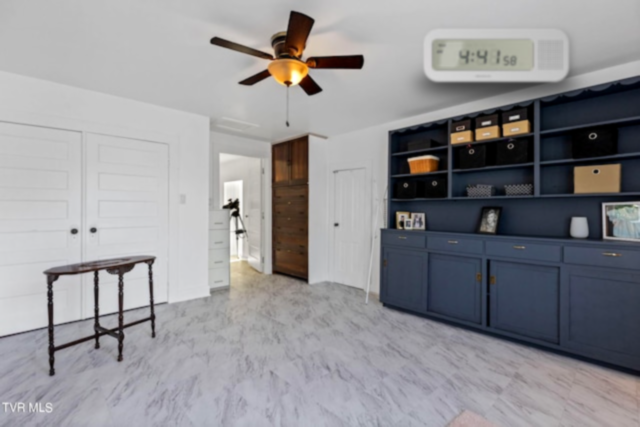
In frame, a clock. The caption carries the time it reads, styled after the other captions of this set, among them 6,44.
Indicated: 4,41
